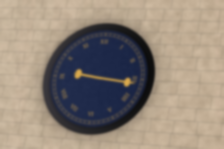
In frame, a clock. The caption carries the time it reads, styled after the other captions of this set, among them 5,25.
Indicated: 9,16
